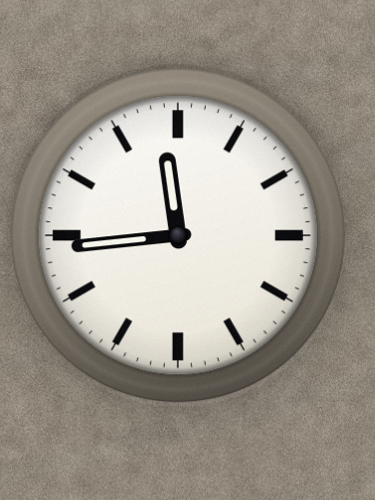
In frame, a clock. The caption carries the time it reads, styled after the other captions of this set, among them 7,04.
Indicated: 11,44
